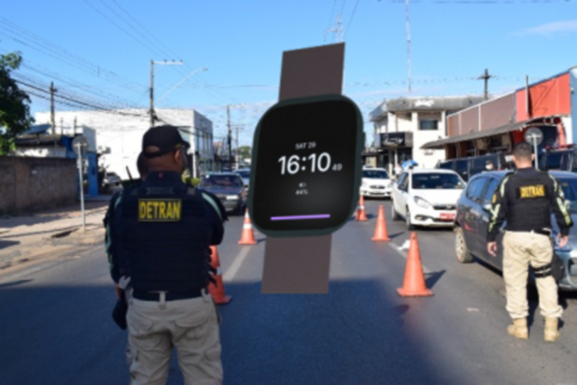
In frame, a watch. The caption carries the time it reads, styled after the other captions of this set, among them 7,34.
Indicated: 16,10
